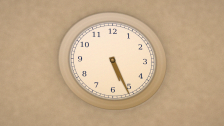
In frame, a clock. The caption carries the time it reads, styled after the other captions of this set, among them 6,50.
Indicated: 5,26
